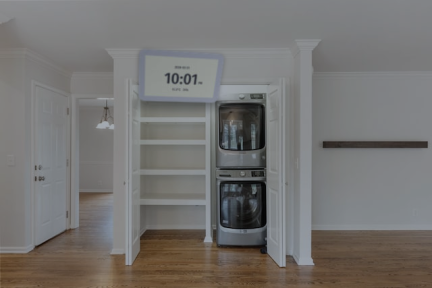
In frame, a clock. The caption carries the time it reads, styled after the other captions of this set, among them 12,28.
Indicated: 10,01
